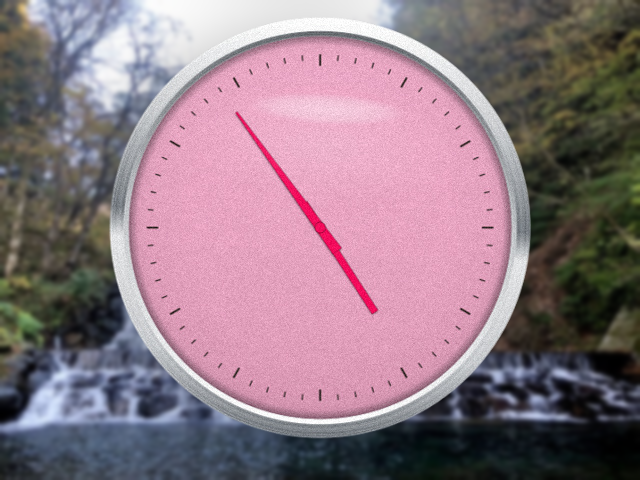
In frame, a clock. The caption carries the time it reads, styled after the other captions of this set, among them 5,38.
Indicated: 4,54
